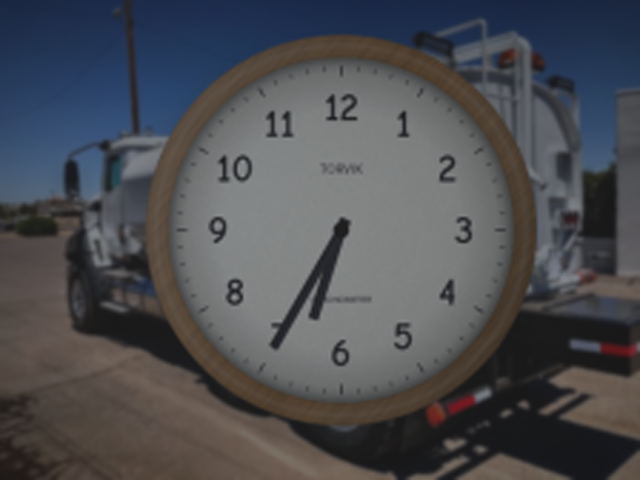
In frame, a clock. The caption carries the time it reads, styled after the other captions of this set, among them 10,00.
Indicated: 6,35
